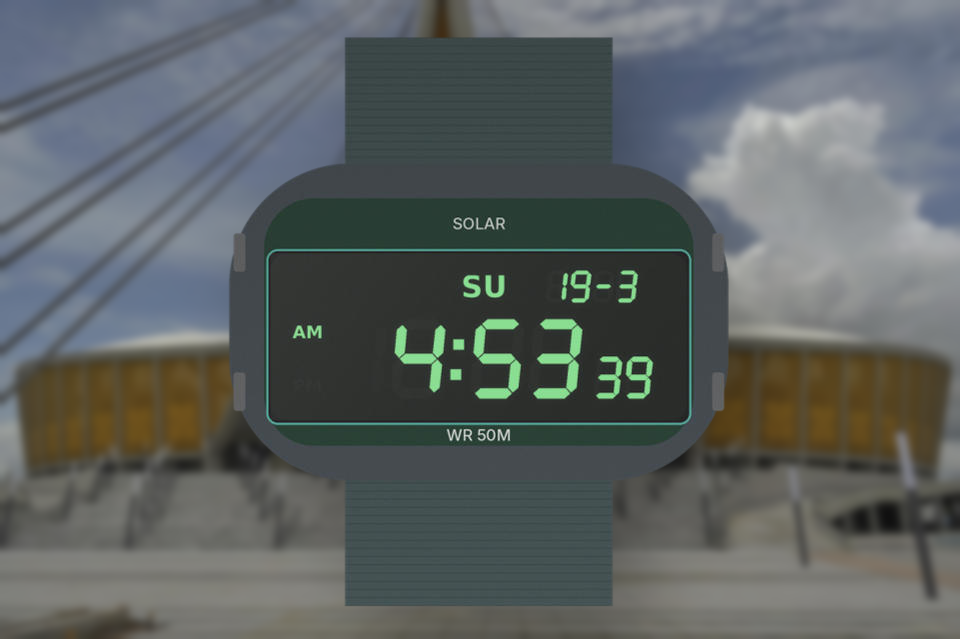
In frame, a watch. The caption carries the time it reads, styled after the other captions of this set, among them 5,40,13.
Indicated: 4,53,39
